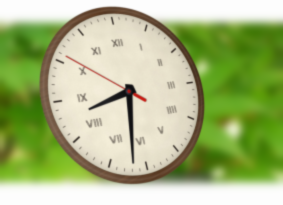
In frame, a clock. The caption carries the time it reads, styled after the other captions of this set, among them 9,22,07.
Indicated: 8,31,51
